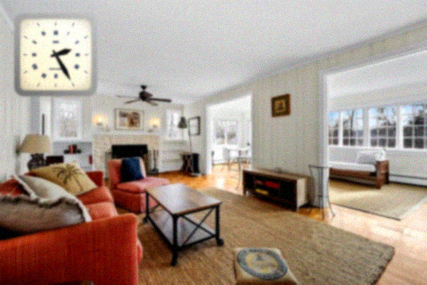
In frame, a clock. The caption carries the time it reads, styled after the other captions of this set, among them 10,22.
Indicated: 2,25
